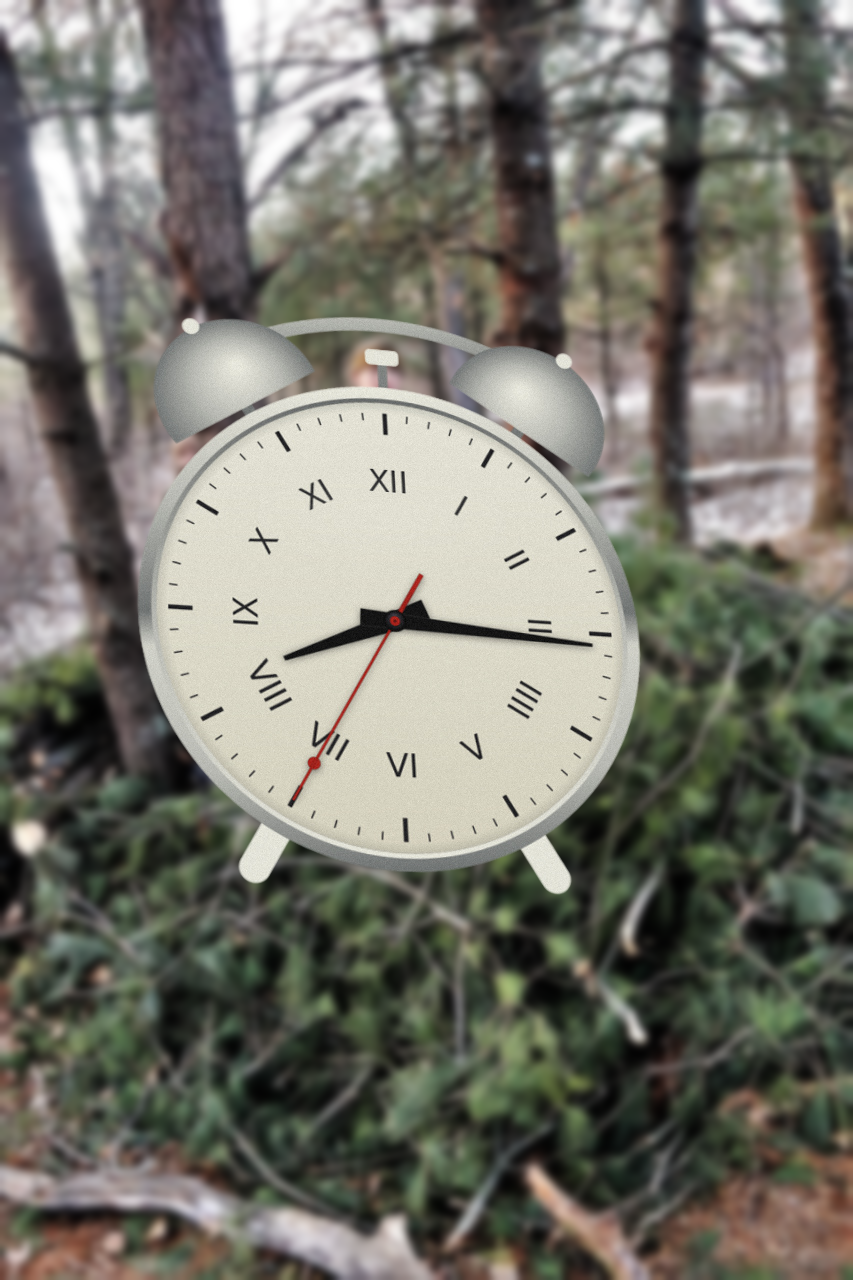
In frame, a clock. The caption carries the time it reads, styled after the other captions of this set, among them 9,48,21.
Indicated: 8,15,35
